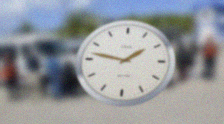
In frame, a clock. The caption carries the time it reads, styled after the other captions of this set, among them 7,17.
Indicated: 1,47
